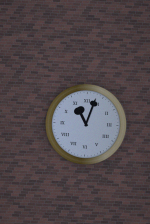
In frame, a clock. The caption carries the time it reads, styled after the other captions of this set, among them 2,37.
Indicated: 11,03
